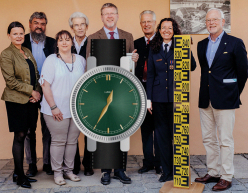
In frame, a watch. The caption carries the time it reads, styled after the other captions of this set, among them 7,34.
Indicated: 12,35
